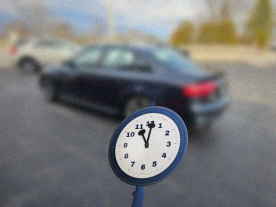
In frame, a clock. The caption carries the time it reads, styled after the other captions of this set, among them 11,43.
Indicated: 11,01
